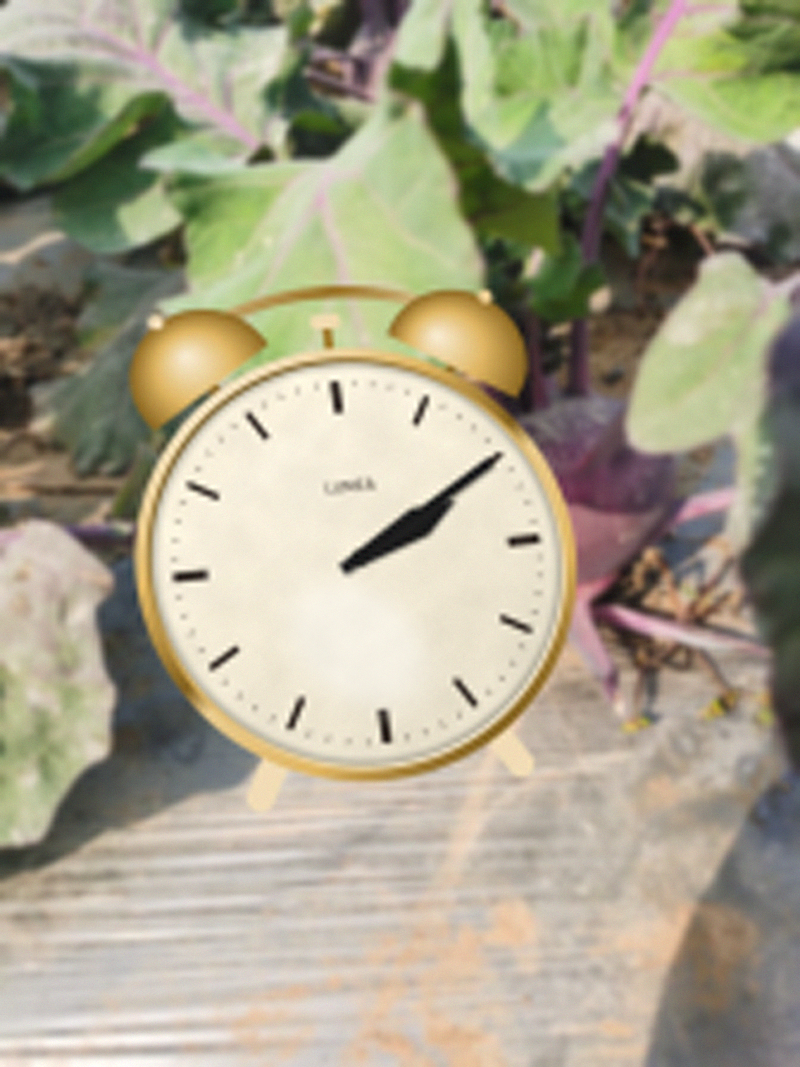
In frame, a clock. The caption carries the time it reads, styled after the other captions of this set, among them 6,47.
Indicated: 2,10
